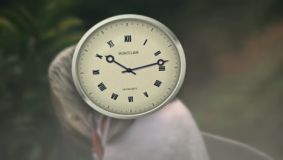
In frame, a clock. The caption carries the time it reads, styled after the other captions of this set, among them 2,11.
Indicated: 10,13
